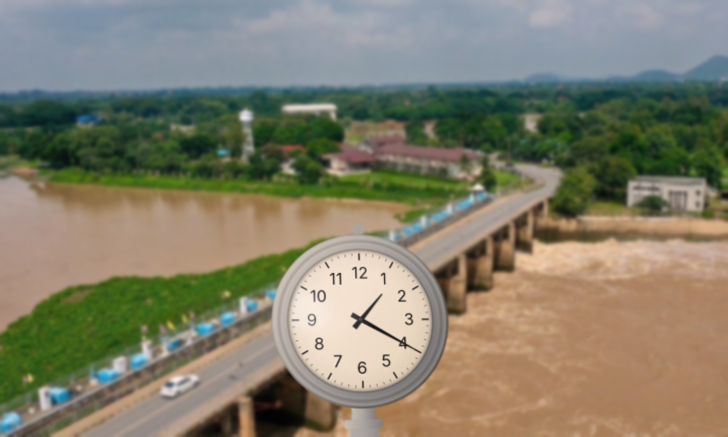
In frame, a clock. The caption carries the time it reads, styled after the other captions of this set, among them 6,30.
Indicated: 1,20
